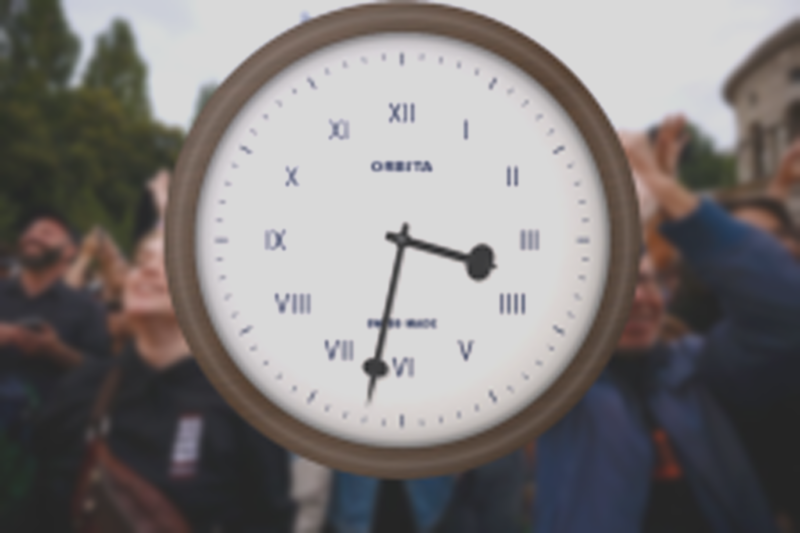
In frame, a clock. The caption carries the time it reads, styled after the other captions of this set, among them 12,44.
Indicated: 3,32
